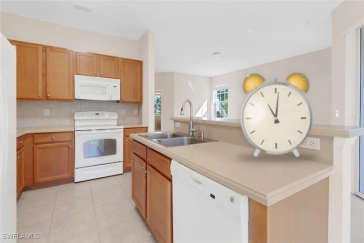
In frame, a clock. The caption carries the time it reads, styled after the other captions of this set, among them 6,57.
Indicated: 11,01
